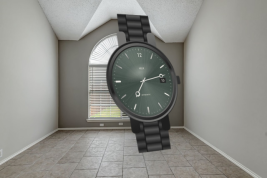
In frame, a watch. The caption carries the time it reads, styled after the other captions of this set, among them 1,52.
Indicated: 7,13
